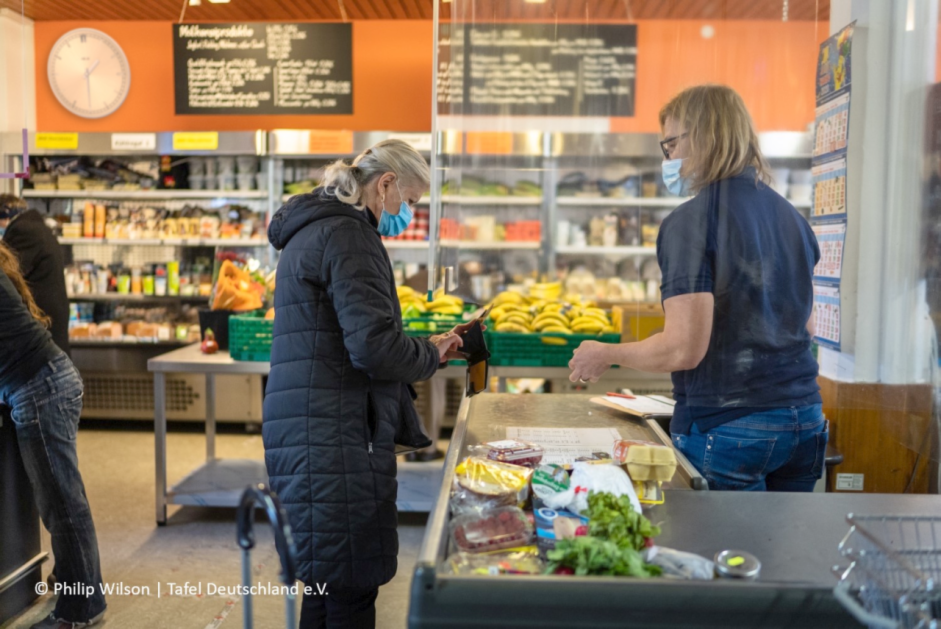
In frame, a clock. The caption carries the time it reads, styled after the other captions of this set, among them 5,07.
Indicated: 1,30
